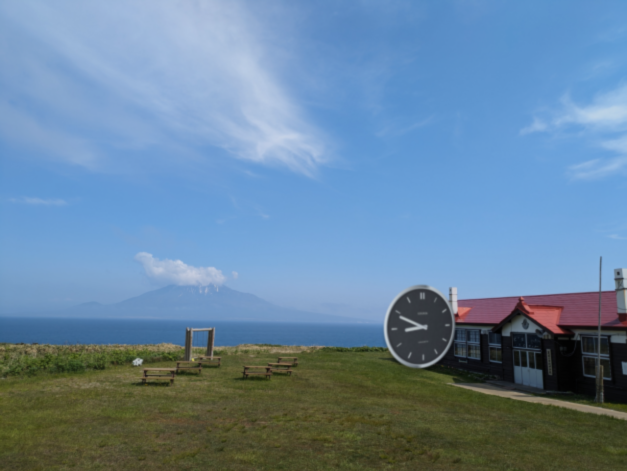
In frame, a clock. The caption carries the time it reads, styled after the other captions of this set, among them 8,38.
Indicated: 8,49
